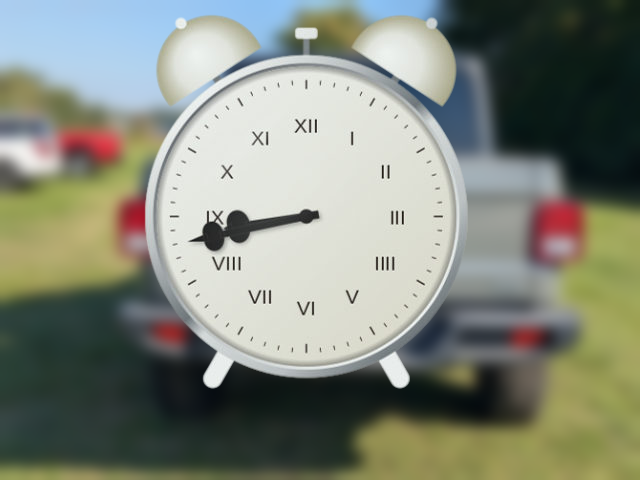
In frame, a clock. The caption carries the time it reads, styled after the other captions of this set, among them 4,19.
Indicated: 8,43
